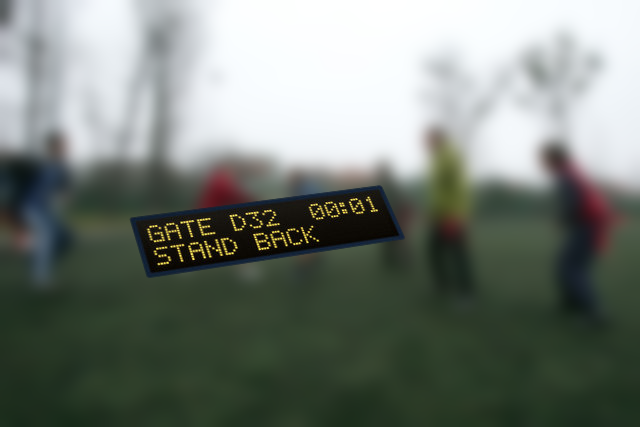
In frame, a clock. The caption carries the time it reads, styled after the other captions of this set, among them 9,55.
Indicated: 0,01
